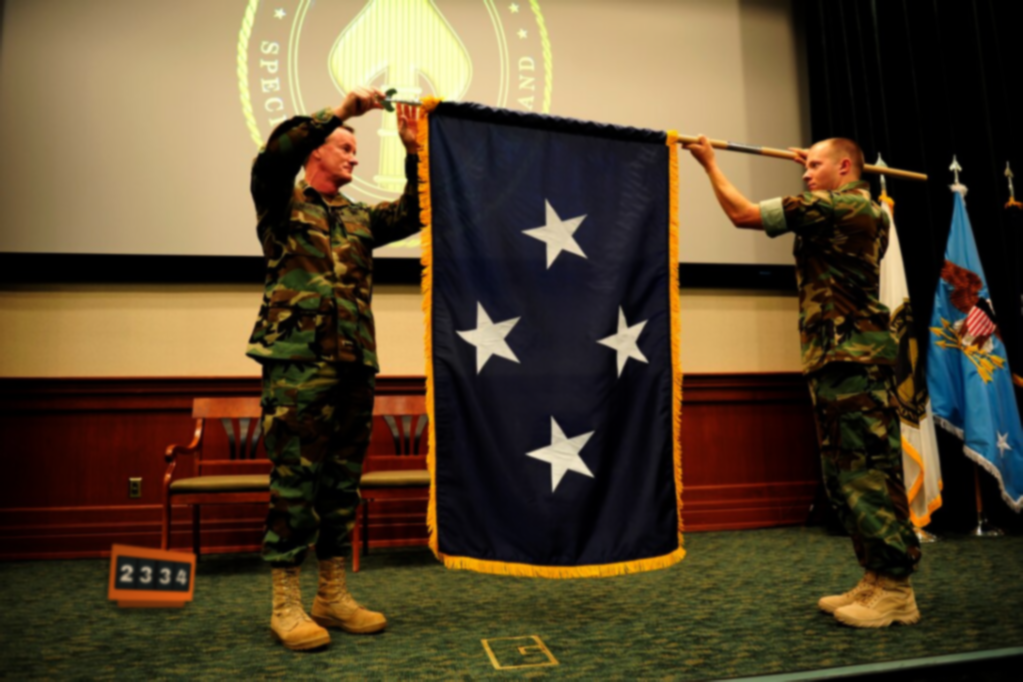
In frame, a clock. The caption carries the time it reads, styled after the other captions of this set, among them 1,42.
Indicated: 23,34
